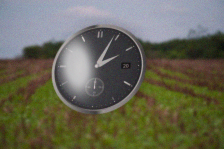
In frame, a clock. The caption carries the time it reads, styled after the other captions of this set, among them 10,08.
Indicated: 2,04
